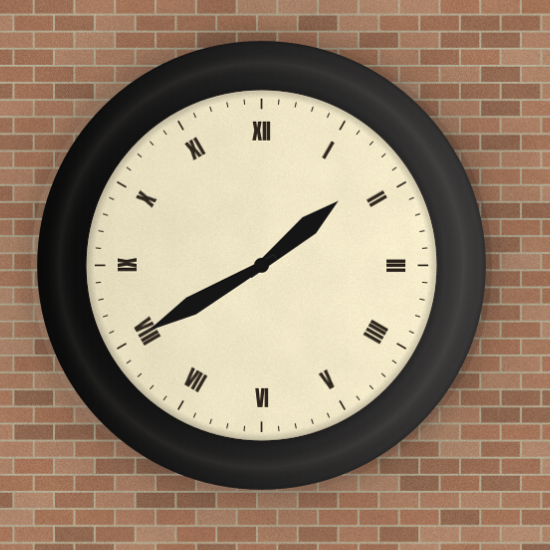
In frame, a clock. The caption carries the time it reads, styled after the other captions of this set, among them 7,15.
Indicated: 1,40
